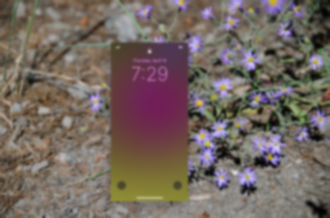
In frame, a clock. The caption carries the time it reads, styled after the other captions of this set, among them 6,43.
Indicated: 7,29
